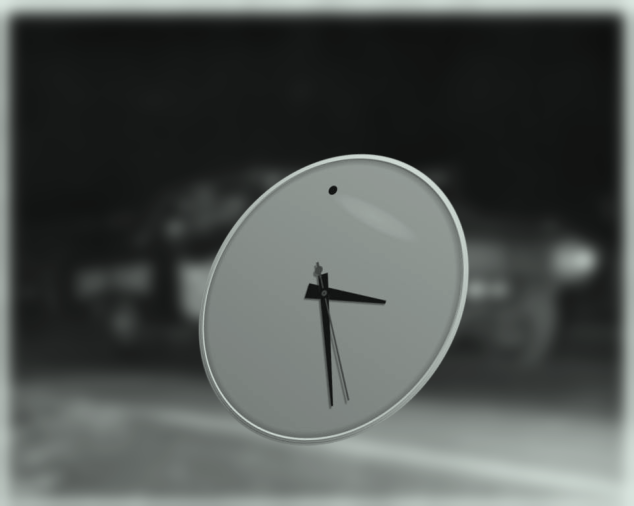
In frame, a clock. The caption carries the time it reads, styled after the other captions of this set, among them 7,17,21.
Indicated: 3,28,27
